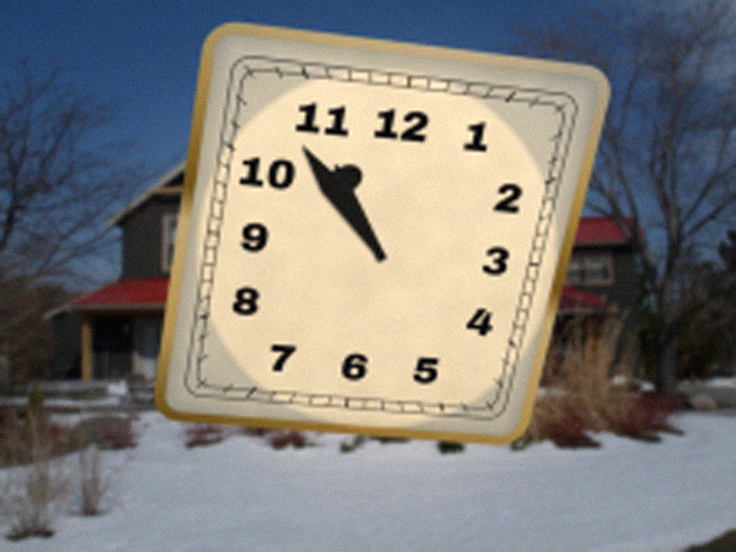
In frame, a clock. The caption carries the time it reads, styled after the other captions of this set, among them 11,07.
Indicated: 10,53
